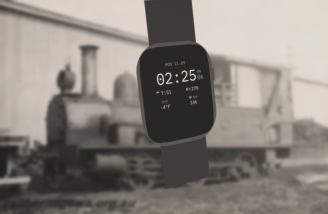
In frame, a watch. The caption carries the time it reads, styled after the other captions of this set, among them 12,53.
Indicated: 2,25
